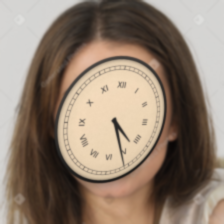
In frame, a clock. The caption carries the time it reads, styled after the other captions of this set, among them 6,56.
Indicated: 4,26
